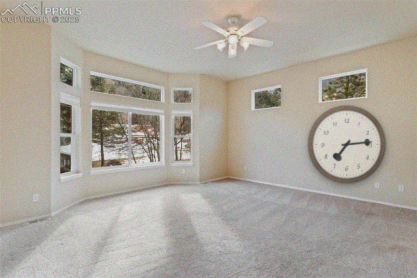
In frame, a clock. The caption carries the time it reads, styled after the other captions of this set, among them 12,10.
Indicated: 7,14
